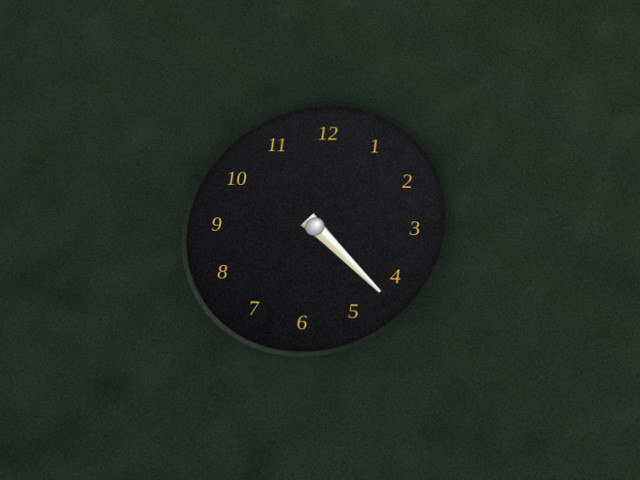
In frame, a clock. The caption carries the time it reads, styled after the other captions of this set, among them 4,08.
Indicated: 4,22
